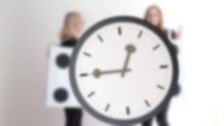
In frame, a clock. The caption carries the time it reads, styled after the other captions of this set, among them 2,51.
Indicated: 12,45
